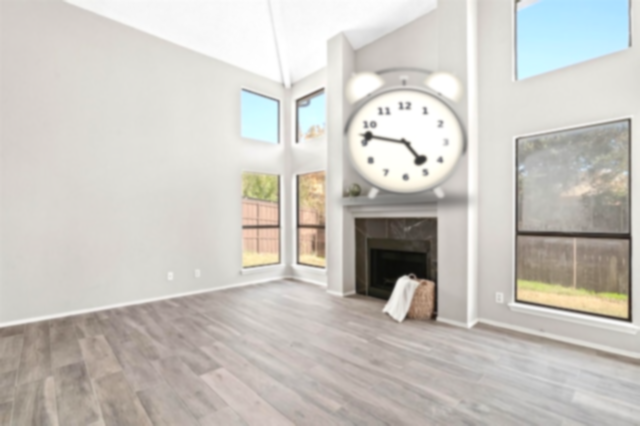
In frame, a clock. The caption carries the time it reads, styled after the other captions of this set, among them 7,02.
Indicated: 4,47
